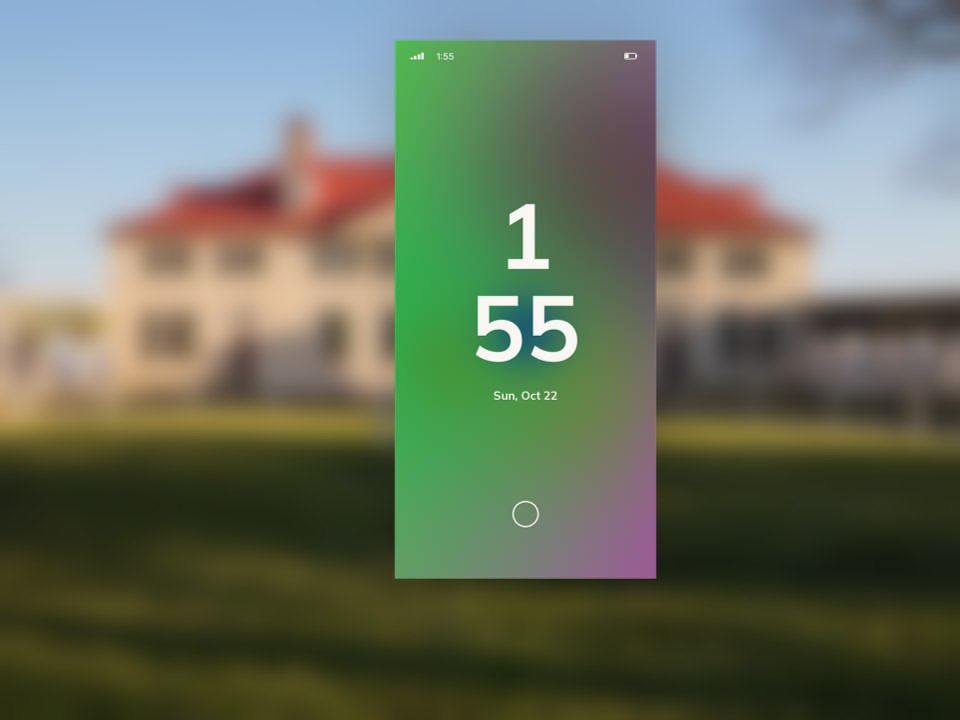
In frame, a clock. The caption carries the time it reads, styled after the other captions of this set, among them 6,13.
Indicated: 1,55
